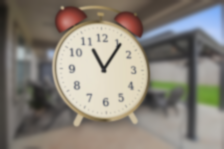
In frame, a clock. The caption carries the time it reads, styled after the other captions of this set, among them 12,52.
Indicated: 11,06
